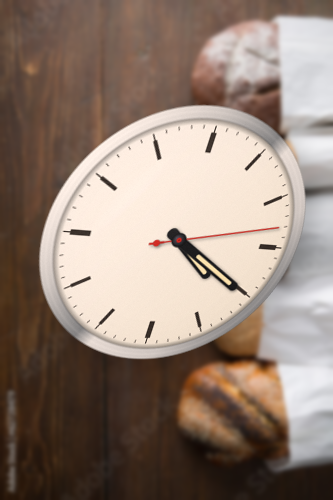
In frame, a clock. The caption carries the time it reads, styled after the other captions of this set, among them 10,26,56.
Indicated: 4,20,13
